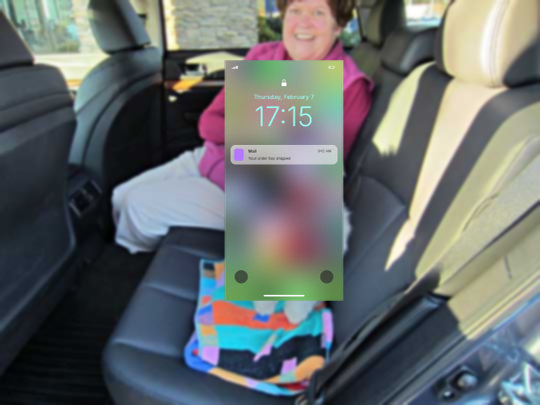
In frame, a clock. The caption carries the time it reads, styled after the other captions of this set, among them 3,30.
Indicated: 17,15
